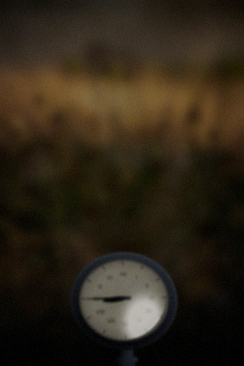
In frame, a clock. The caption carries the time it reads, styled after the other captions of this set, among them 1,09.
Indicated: 8,45
